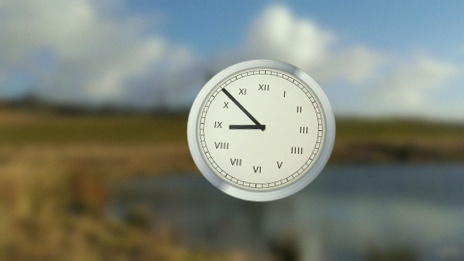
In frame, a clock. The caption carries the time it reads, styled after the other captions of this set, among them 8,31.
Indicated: 8,52
